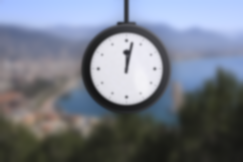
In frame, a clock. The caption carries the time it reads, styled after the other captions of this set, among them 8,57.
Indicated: 12,02
